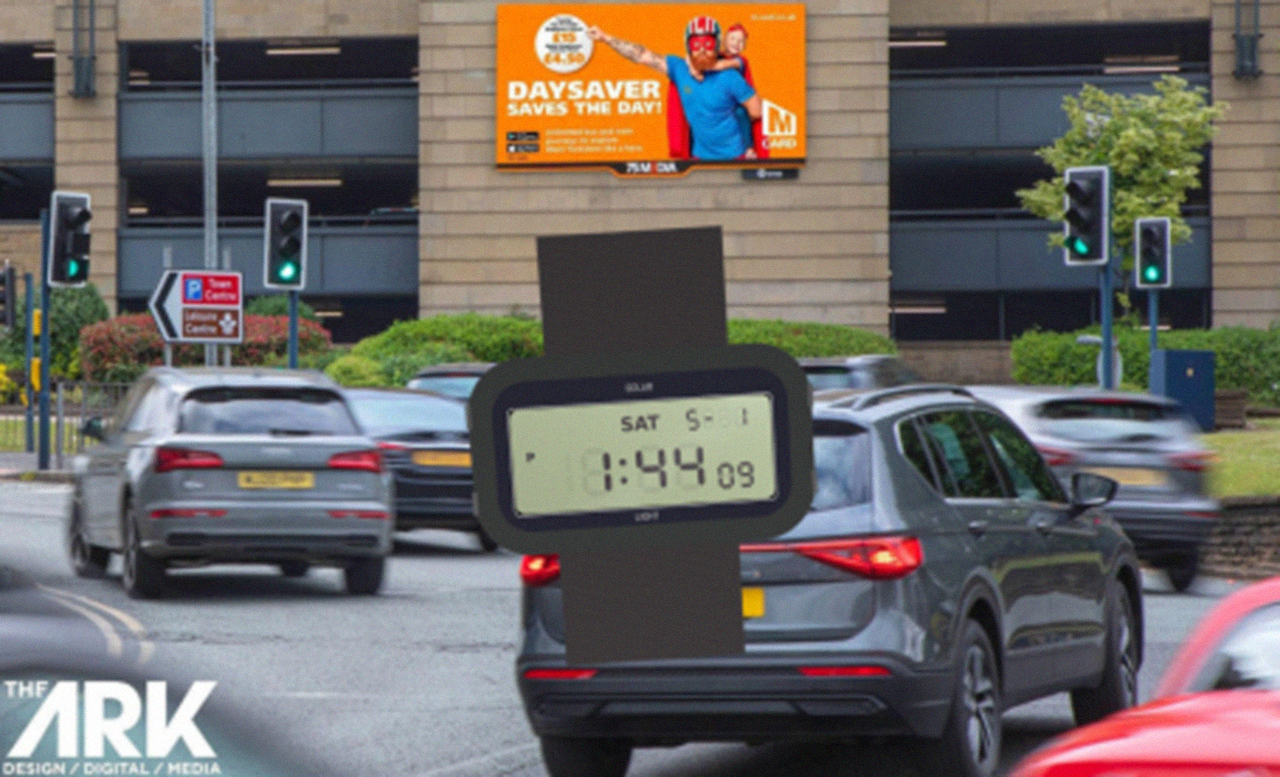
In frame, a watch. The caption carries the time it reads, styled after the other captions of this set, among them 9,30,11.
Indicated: 1,44,09
